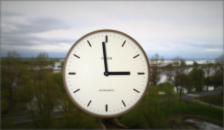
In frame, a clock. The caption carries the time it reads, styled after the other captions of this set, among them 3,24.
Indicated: 2,59
